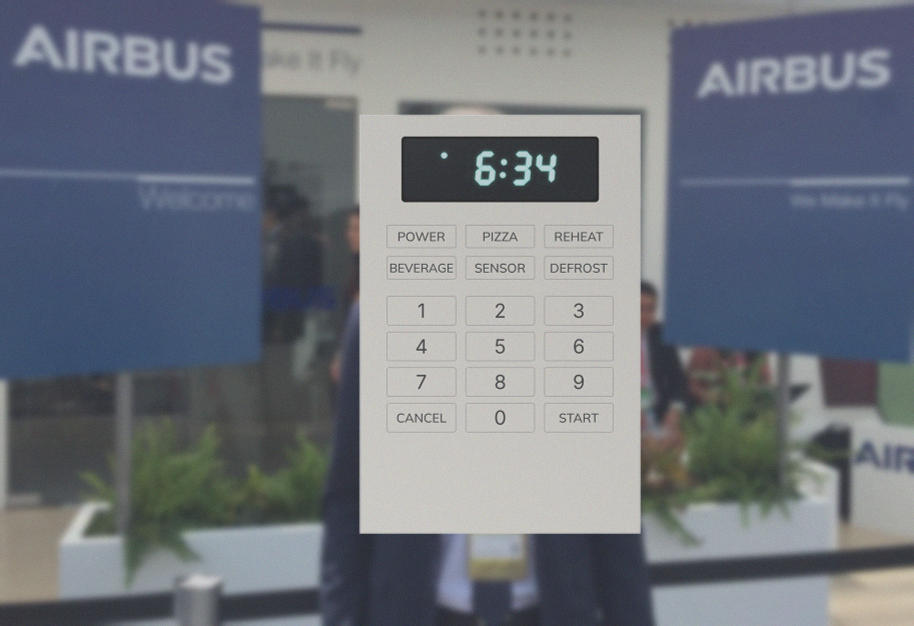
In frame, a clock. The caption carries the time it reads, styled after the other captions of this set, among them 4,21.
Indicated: 6,34
